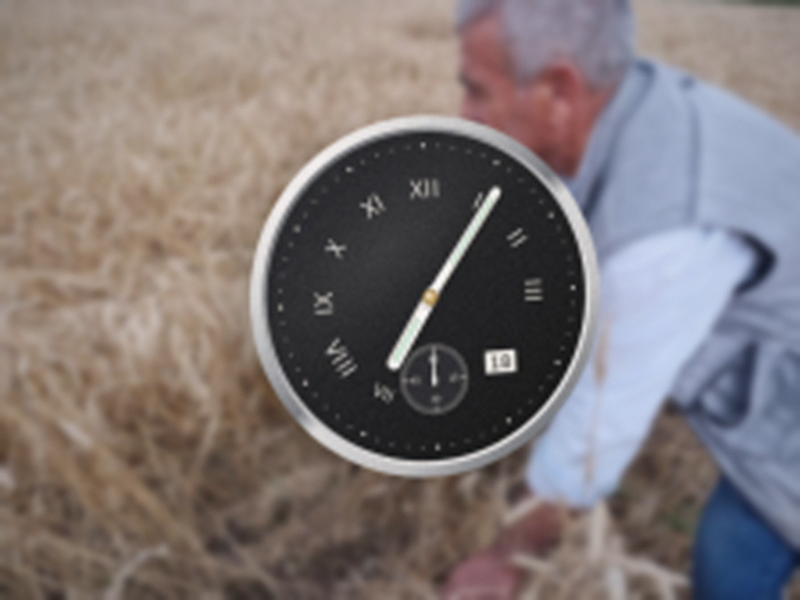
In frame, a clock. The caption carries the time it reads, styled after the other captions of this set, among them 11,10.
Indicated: 7,06
